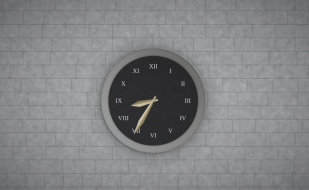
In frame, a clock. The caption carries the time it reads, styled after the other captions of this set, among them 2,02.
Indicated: 8,35
